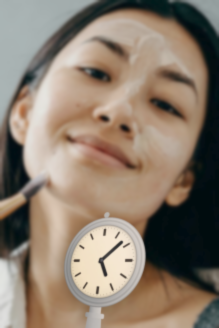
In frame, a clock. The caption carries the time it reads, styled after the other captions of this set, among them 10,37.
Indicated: 5,08
